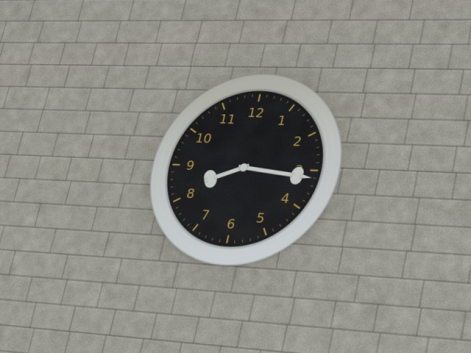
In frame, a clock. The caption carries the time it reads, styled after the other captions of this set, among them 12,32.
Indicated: 8,16
